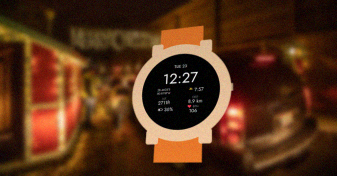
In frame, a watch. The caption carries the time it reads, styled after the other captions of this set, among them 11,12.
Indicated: 12,27
